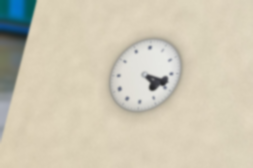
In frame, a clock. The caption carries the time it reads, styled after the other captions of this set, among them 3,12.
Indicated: 4,18
